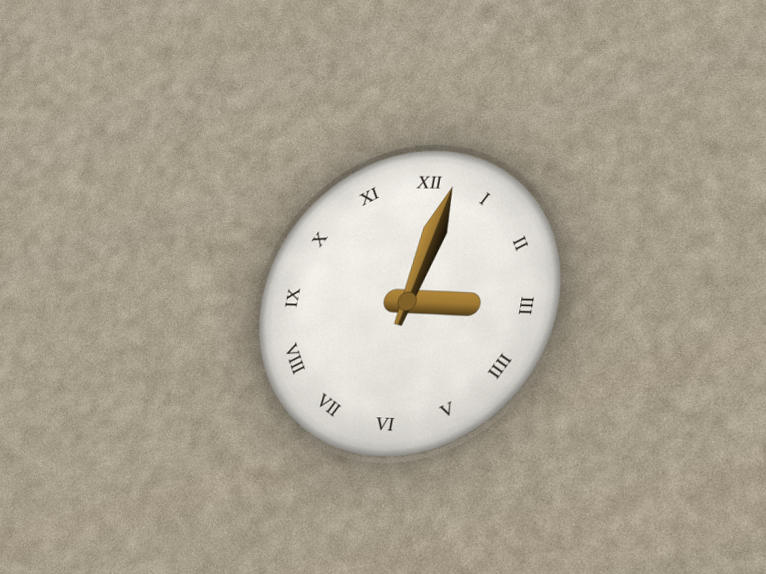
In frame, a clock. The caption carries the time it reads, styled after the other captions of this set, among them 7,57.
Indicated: 3,02
